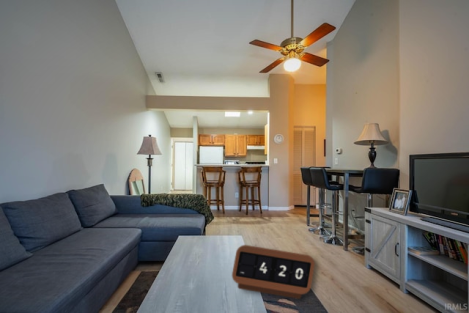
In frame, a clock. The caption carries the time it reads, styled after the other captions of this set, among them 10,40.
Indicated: 4,20
